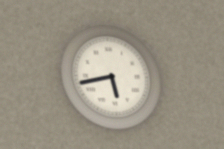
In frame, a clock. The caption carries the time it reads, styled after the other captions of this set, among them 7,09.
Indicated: 5,43
